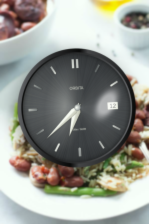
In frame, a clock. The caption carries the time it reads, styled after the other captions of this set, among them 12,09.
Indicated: 6,38
